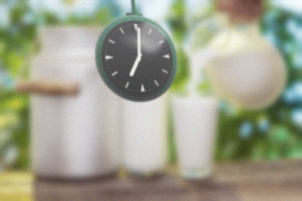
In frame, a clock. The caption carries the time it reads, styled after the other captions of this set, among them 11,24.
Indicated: 7,01
